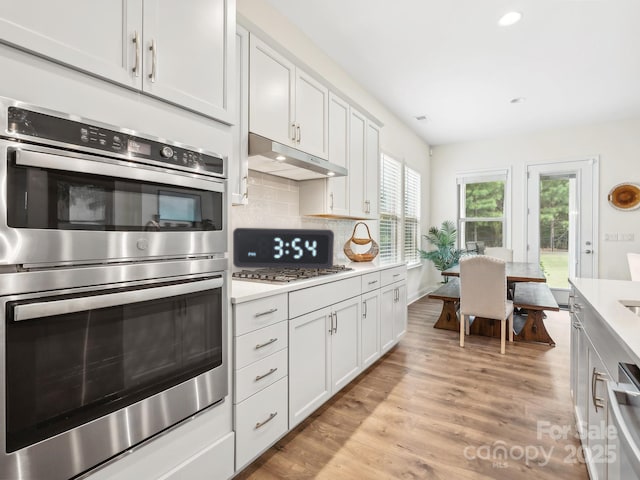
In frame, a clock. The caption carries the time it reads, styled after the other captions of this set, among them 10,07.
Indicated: 3,54
